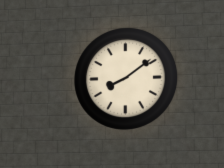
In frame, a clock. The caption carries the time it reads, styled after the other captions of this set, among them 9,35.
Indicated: 8,09
